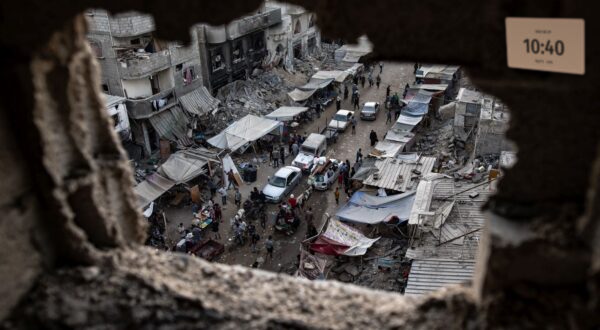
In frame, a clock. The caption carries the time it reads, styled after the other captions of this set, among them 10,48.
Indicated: 10,40
